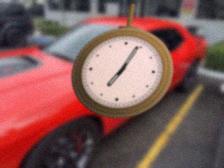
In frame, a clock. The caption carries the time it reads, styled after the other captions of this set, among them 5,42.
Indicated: 7,04
